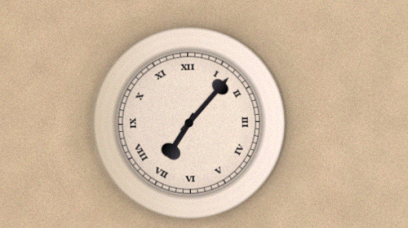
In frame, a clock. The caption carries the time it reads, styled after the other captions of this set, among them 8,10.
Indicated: 7,07
